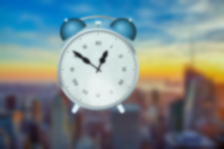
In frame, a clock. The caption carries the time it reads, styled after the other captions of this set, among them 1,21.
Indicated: 12,51
